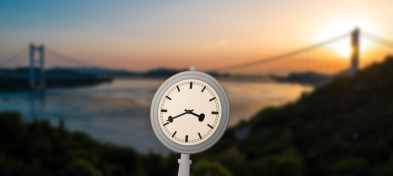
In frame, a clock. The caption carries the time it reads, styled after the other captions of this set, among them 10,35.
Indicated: 3,41
